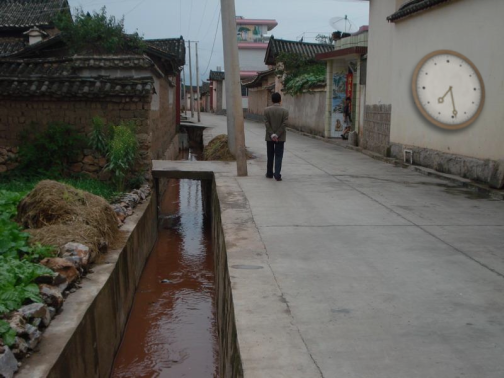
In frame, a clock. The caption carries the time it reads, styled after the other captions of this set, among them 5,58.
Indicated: 7,29
